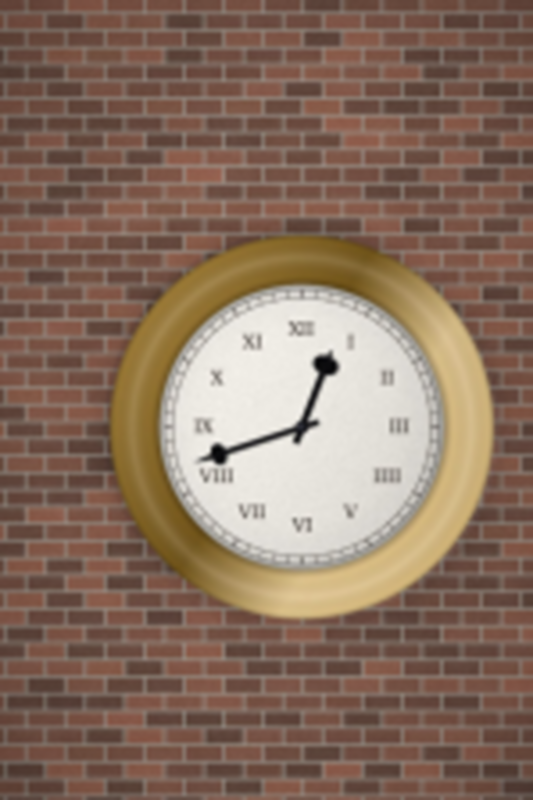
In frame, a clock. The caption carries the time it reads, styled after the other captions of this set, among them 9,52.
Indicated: 12,42
